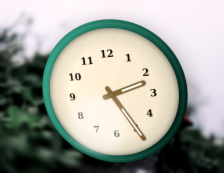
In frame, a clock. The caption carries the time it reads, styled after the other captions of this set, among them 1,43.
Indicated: 2,25
